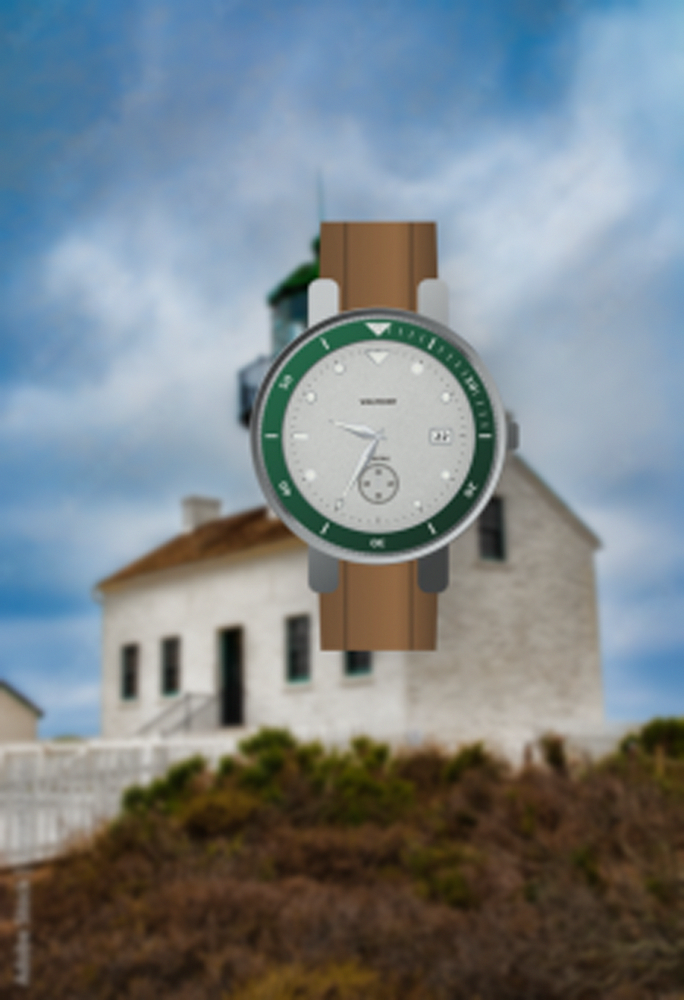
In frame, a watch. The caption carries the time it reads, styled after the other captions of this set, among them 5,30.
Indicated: 9,35
